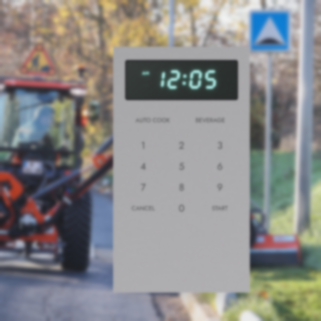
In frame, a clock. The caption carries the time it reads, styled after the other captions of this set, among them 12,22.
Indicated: 12,05
